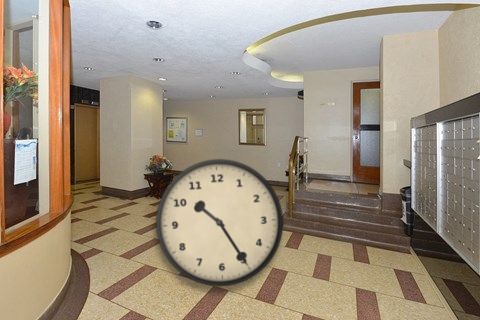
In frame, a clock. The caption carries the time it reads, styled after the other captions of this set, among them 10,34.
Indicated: 10,25
